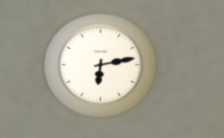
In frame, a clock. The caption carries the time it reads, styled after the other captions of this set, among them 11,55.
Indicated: 6,13
